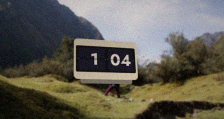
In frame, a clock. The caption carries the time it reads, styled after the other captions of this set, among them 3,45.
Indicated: 1,04
